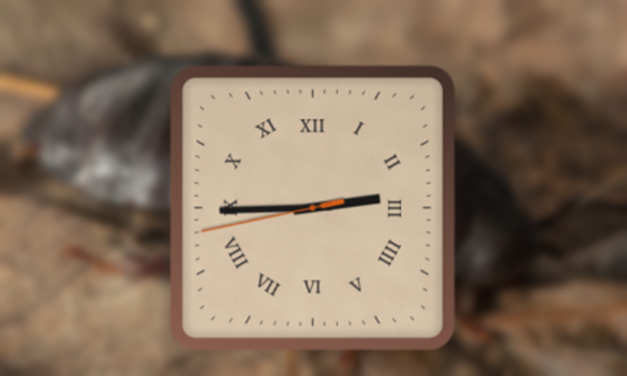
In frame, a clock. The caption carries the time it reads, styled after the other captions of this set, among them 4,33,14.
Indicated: 2,44,43
